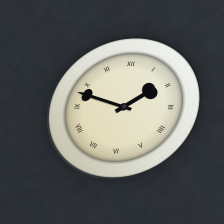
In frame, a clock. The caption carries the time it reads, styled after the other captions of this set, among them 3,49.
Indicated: 1,48
